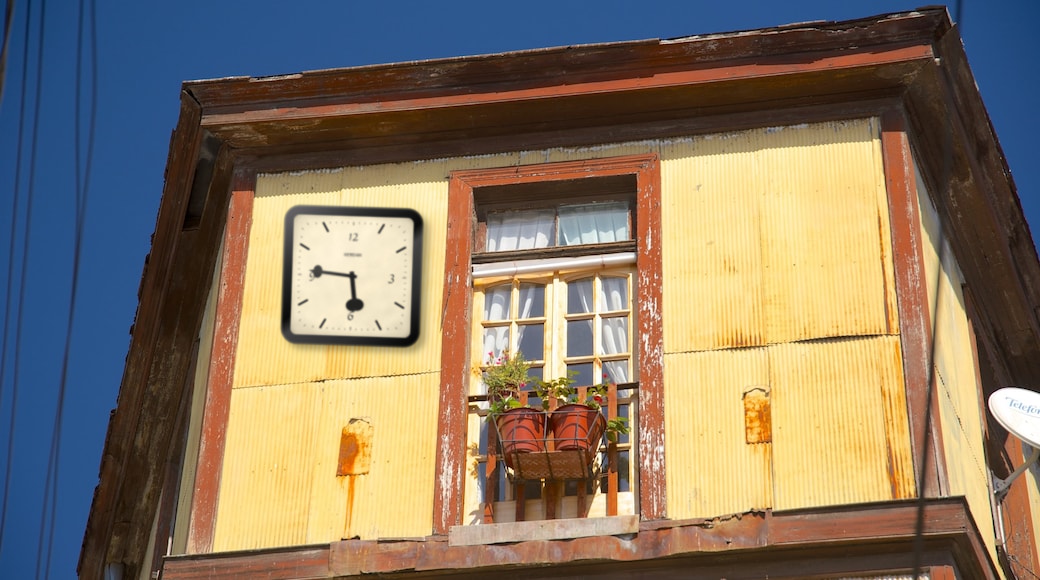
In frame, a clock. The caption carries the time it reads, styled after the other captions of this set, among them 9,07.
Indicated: 5,46
